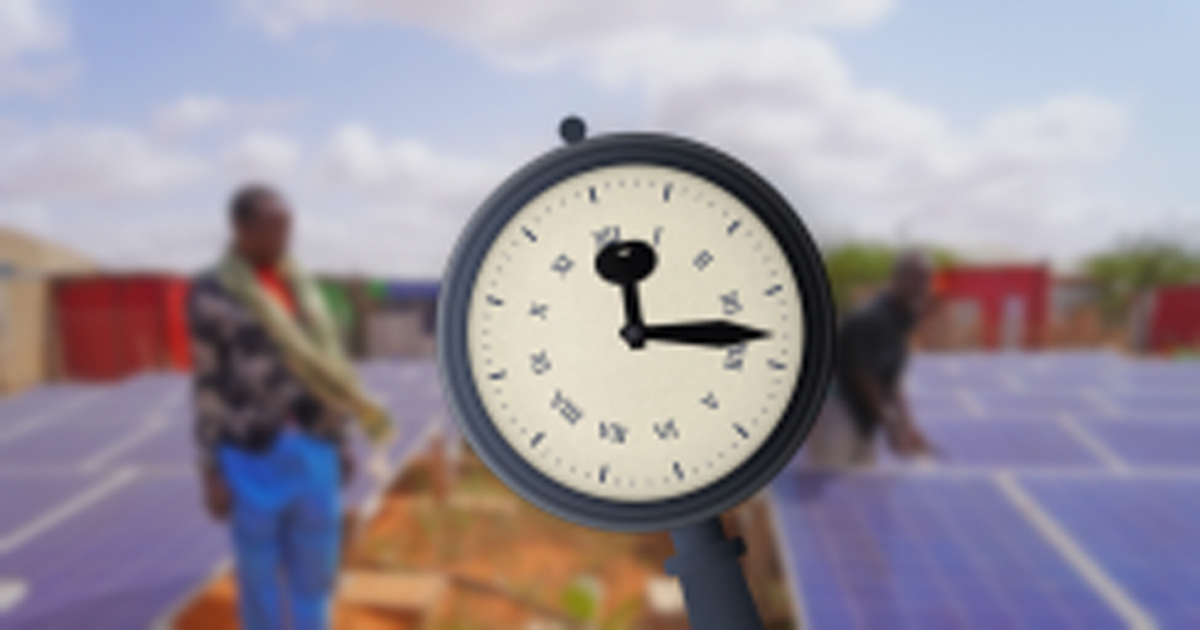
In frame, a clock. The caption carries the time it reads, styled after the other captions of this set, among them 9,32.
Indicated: 12,18
